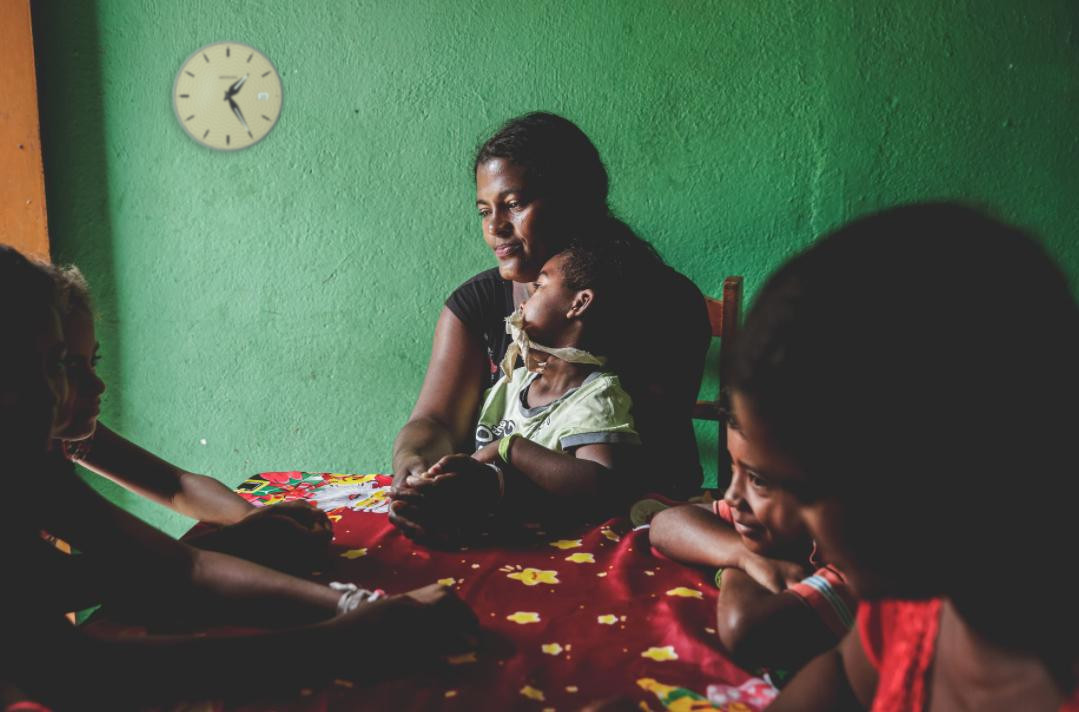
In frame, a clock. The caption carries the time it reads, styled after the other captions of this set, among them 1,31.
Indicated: 1,25
